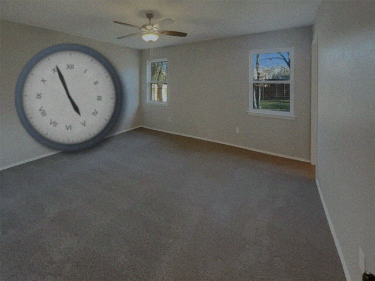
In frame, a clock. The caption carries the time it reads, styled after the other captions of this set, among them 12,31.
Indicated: 4,56
